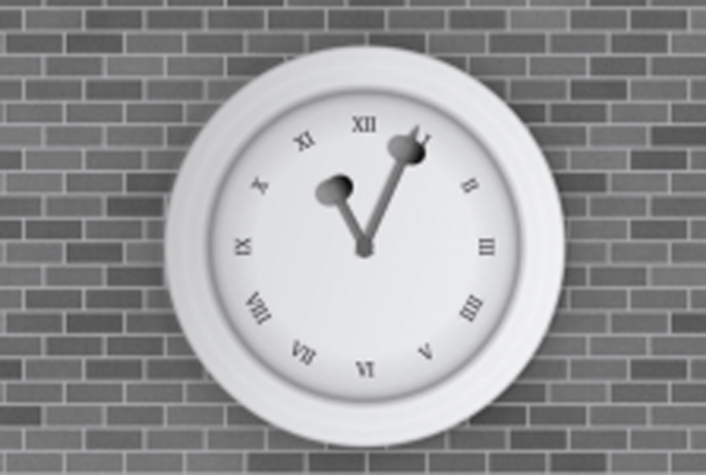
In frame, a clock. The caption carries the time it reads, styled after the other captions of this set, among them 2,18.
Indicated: 11,04
